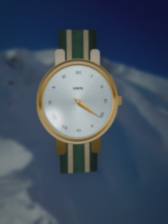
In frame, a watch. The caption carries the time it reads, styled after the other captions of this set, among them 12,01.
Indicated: 4,21
